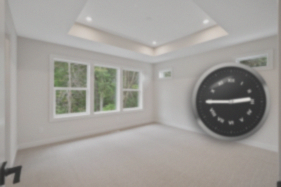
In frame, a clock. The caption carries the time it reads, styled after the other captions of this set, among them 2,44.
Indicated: 2,45
